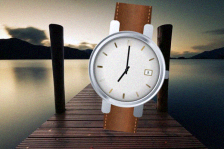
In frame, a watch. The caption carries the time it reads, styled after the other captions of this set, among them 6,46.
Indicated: 7,00
